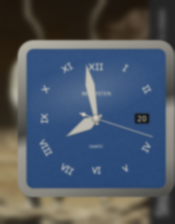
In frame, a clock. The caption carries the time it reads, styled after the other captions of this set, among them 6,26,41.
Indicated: 7,58,18
